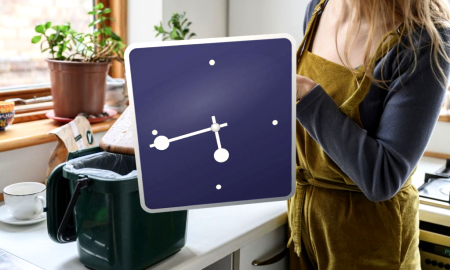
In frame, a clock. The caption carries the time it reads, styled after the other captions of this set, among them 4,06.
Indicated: 5,43
